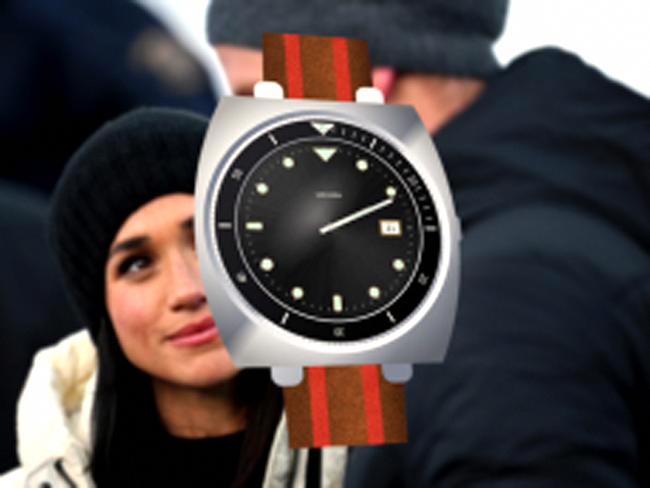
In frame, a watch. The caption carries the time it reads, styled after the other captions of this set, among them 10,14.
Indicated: 2,11
